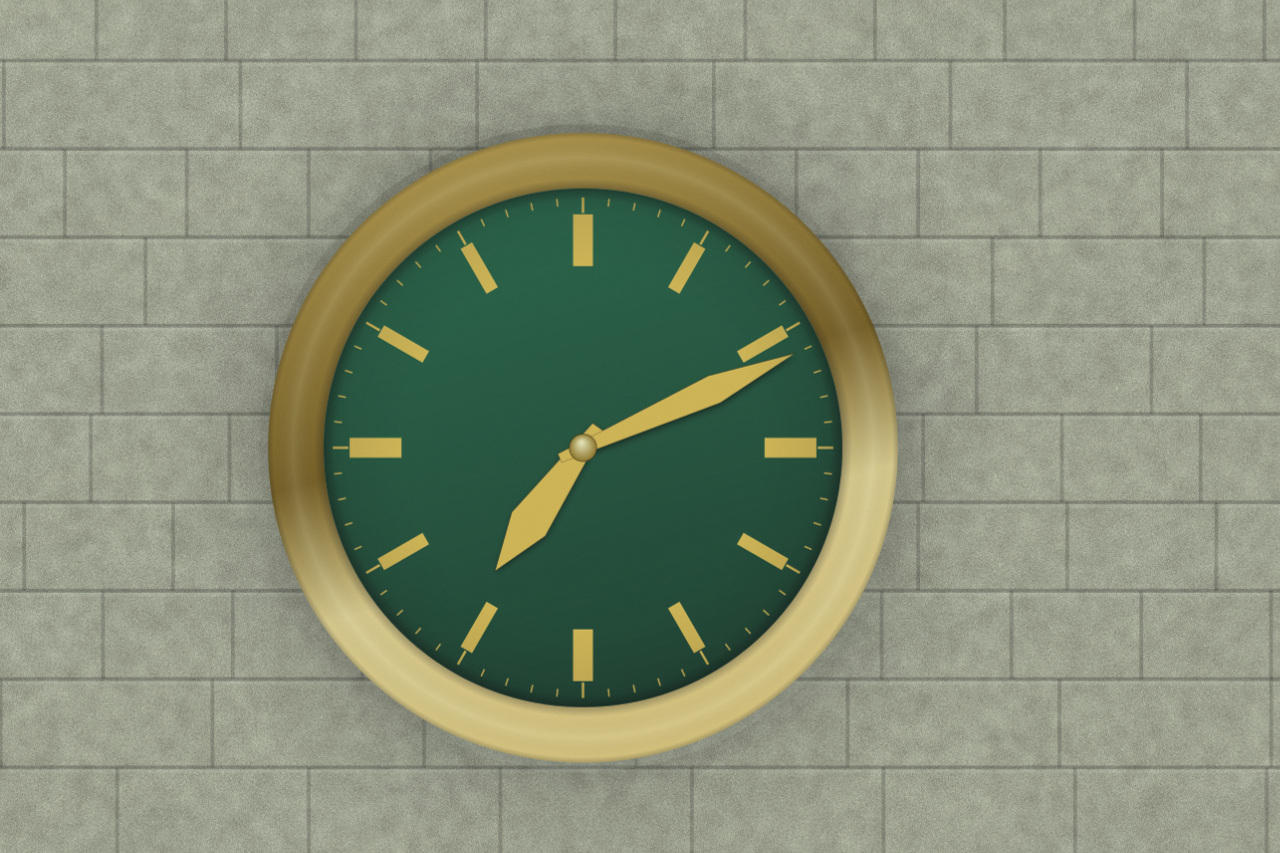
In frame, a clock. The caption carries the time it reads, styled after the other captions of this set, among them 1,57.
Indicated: 7,11
